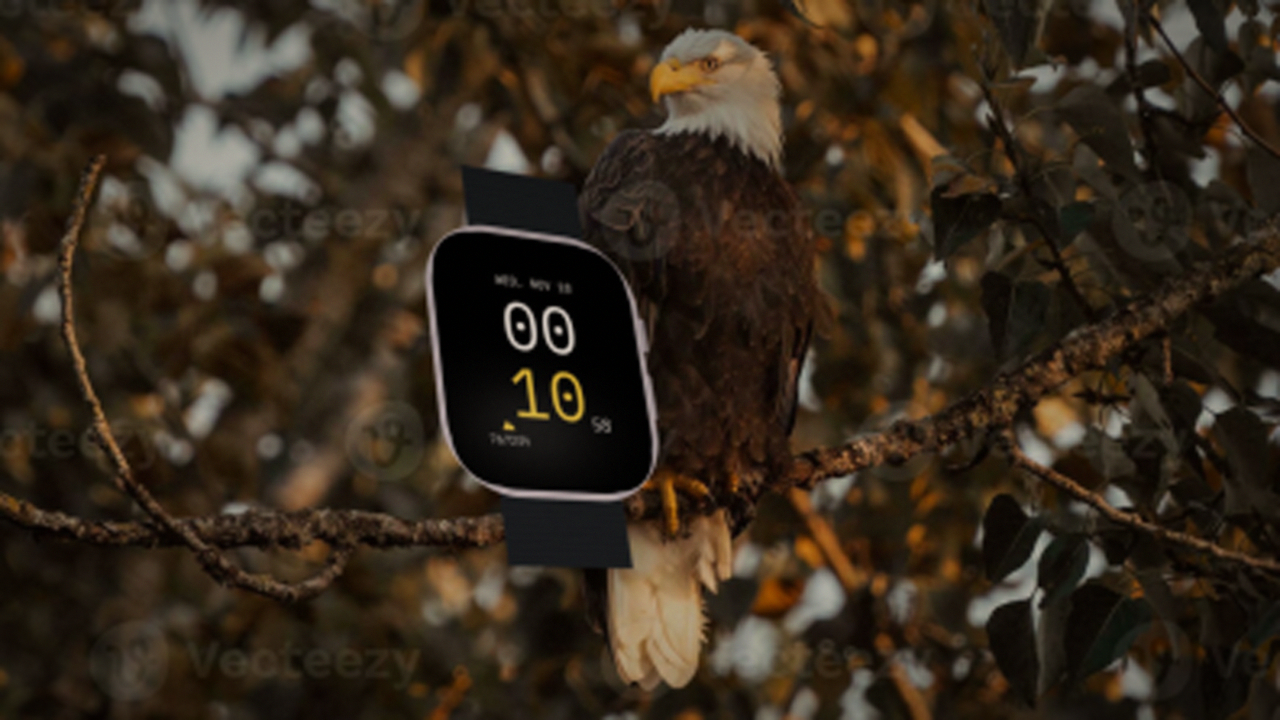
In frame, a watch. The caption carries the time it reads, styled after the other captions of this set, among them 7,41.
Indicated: 0,10
